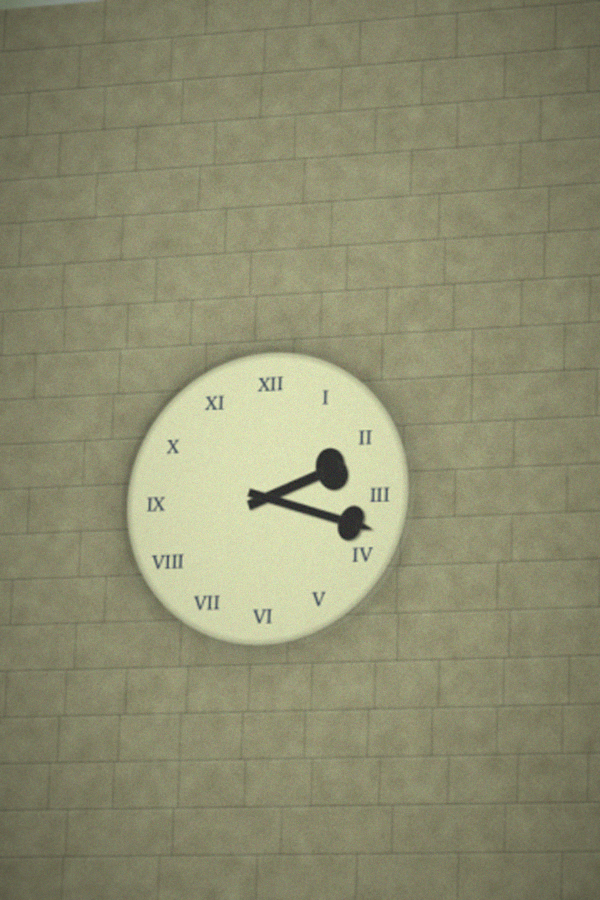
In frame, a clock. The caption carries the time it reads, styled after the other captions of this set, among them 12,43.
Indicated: 2,18
